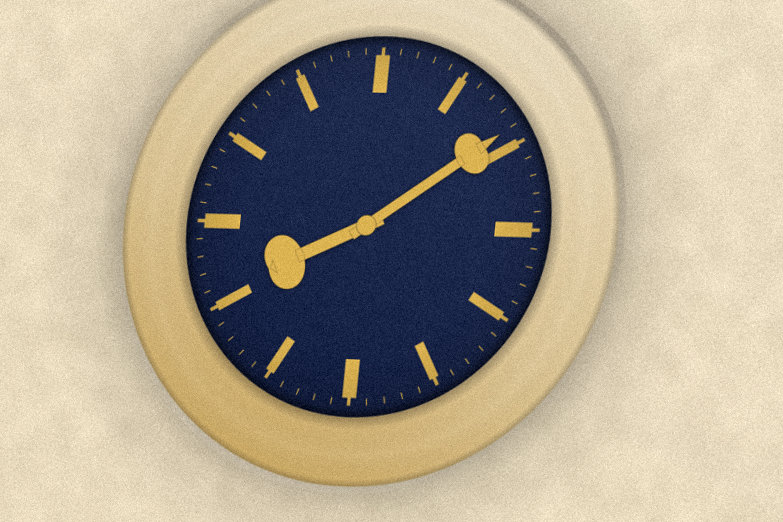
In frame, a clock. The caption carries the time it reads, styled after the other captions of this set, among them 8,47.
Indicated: 8,09
